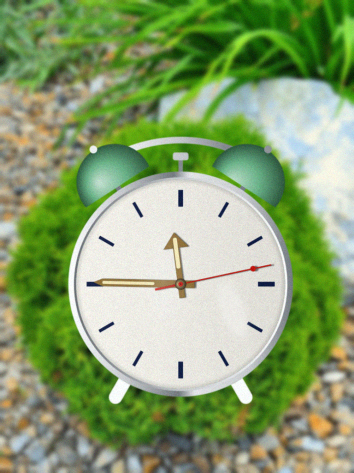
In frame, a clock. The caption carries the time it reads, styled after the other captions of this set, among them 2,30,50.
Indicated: 11,45,13
